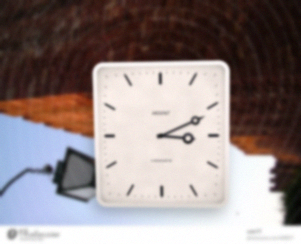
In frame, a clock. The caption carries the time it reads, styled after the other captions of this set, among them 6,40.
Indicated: 3,11
